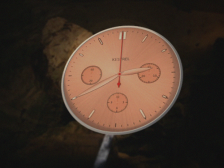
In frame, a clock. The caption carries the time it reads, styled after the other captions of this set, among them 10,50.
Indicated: 2,40
